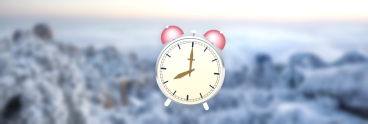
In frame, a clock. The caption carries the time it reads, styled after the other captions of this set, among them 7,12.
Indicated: 8,00
